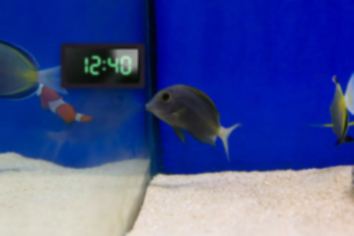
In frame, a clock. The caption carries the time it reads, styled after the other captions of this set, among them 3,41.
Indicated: 12,40
